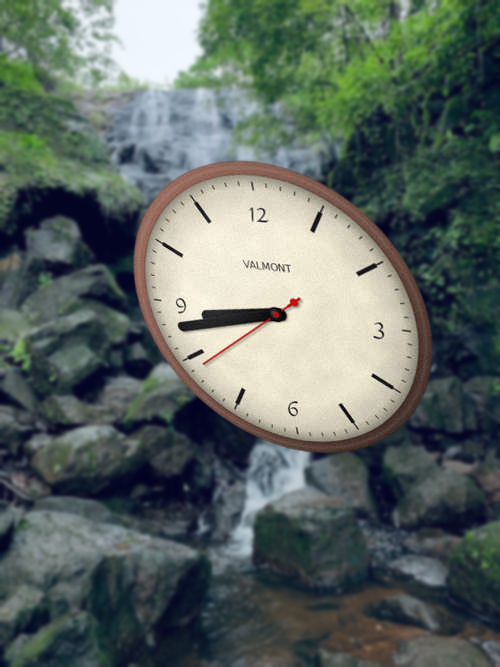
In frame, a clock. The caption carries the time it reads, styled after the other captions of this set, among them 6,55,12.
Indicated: 8,42,39
